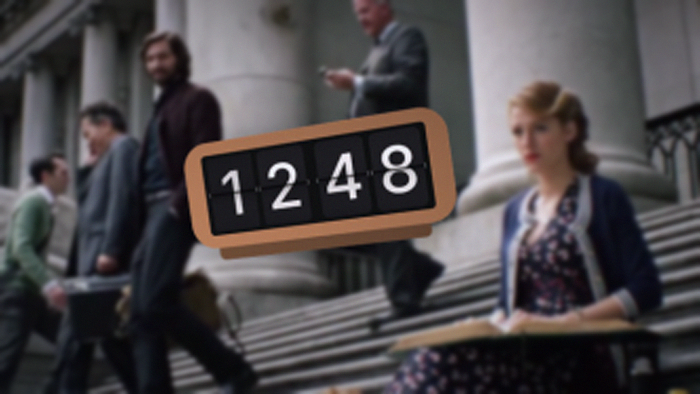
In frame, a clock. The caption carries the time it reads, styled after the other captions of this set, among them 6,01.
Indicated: 12,48
